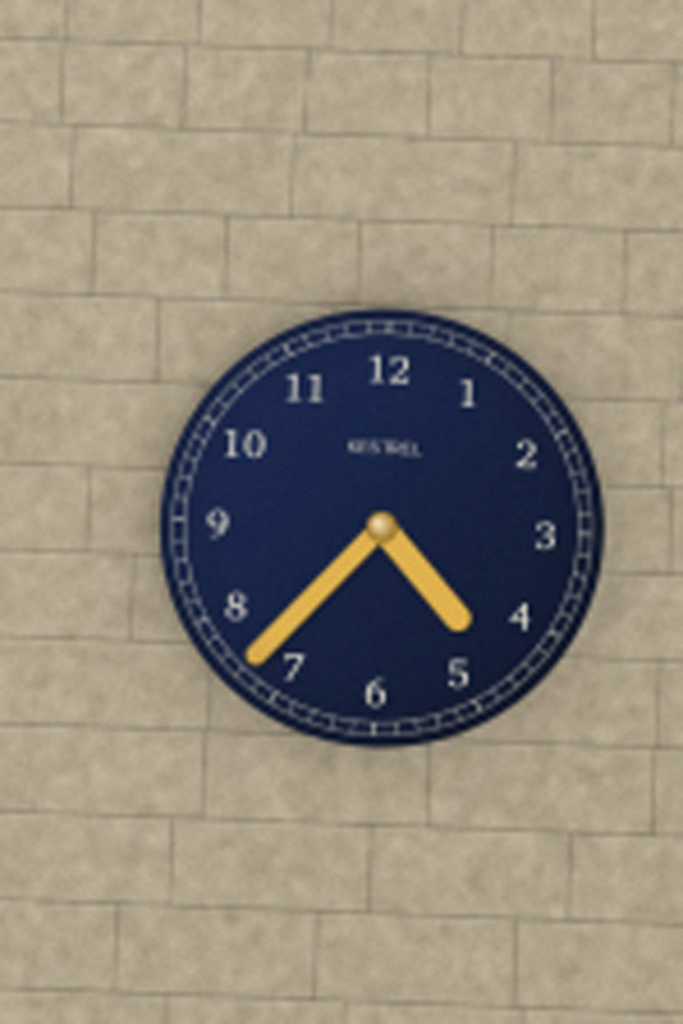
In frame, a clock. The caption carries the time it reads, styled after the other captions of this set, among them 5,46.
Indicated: 4,37
